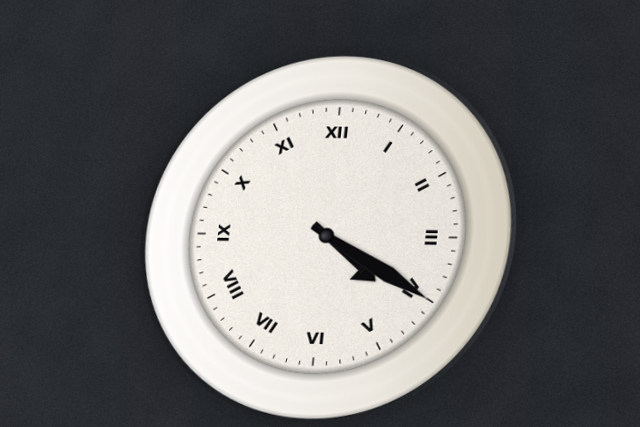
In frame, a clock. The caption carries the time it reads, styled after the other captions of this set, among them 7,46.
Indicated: 4,20
